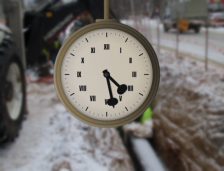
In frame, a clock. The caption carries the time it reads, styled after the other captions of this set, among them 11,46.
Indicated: 4,28
